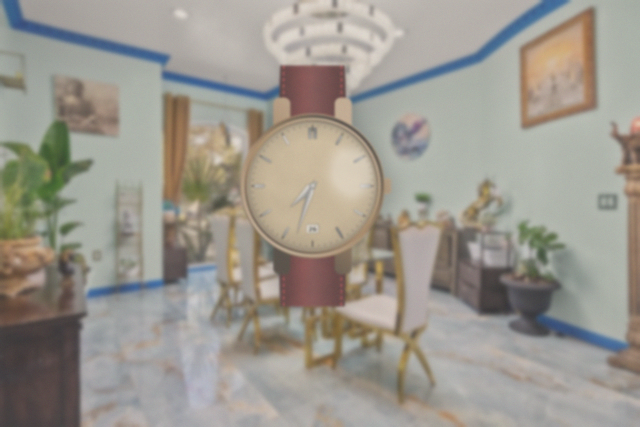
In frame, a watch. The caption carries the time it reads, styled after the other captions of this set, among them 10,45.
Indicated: 7,33
